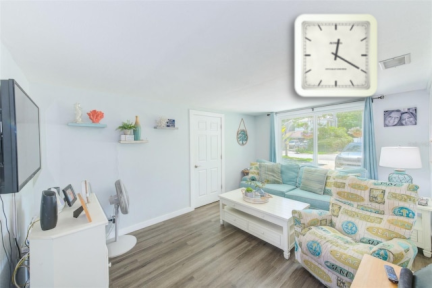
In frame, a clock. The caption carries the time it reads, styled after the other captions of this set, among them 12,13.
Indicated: 12,20
